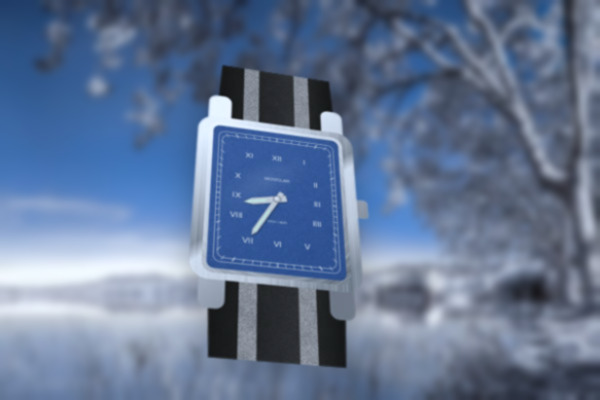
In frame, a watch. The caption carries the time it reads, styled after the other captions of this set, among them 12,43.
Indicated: 8,35
